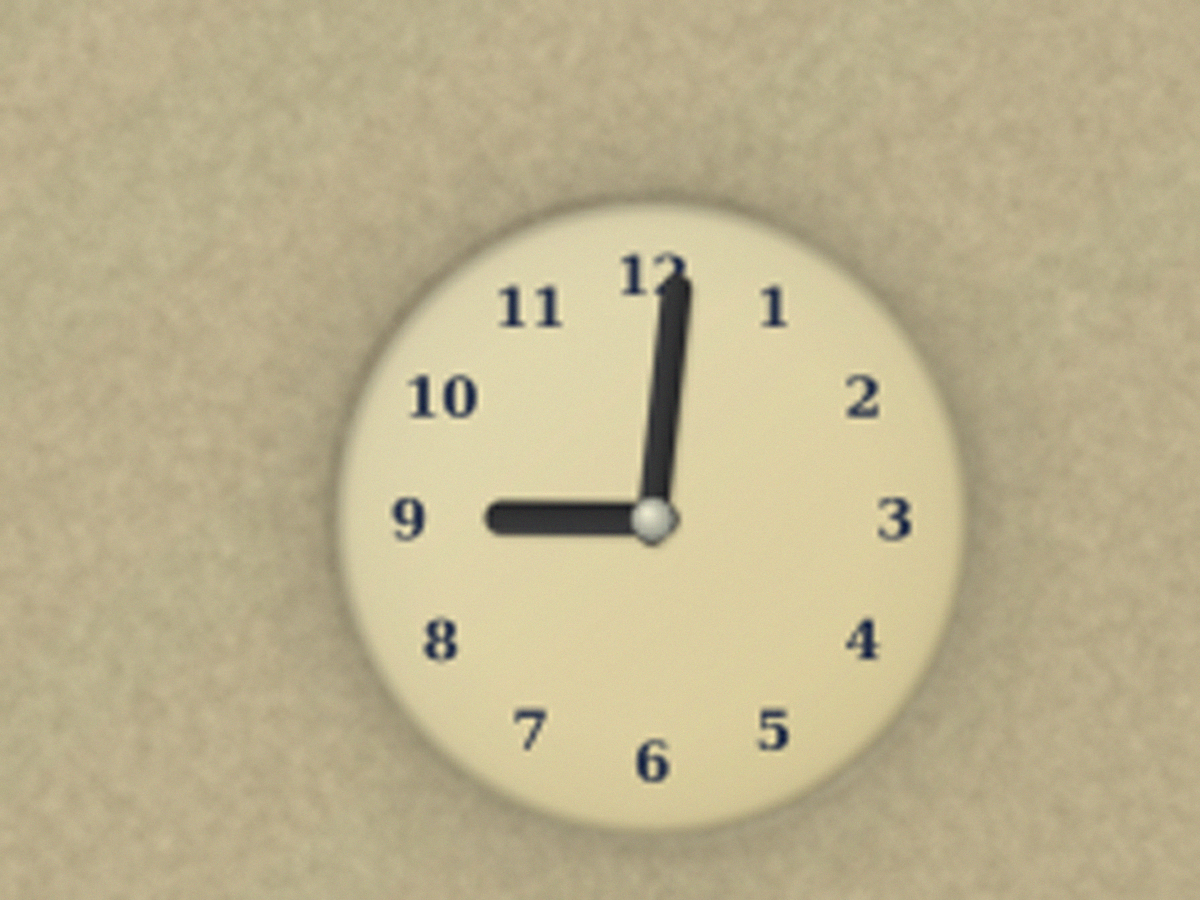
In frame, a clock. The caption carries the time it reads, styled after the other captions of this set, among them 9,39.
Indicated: 9,01
